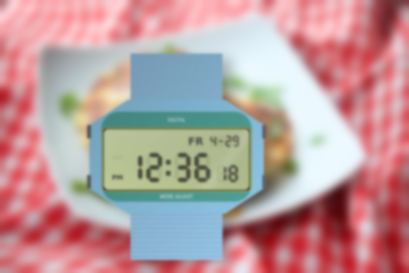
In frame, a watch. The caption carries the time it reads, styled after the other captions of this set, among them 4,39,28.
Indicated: 12,36,18
